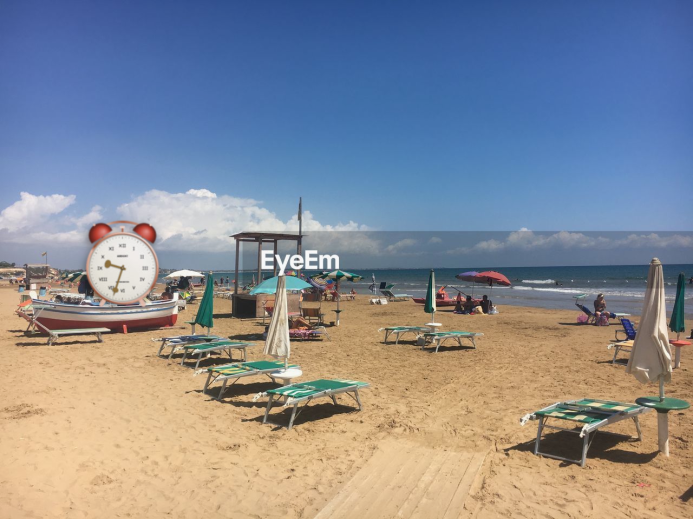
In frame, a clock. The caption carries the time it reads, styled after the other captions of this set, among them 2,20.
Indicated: 9,33
